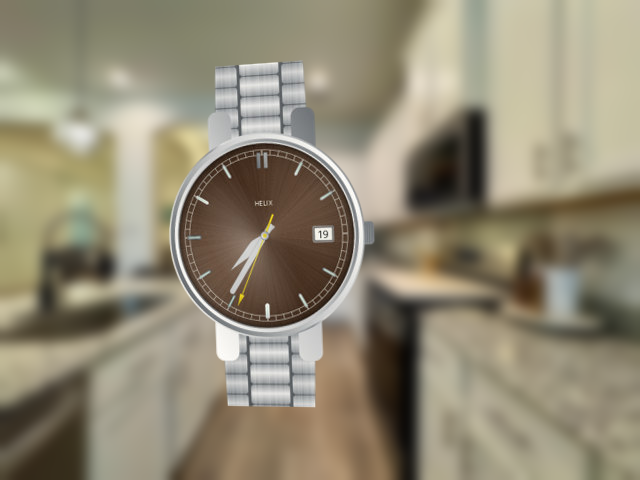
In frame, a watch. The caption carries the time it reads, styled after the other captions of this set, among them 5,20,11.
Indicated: 7,35,34
